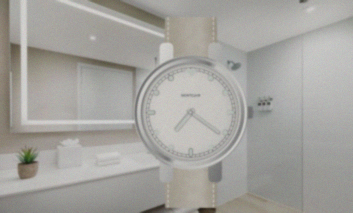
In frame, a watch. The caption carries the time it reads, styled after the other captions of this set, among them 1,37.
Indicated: 7,21
